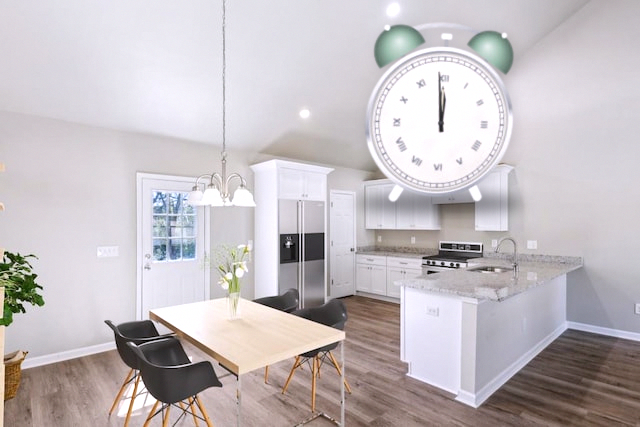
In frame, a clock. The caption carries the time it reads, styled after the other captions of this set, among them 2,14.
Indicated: 11,59
